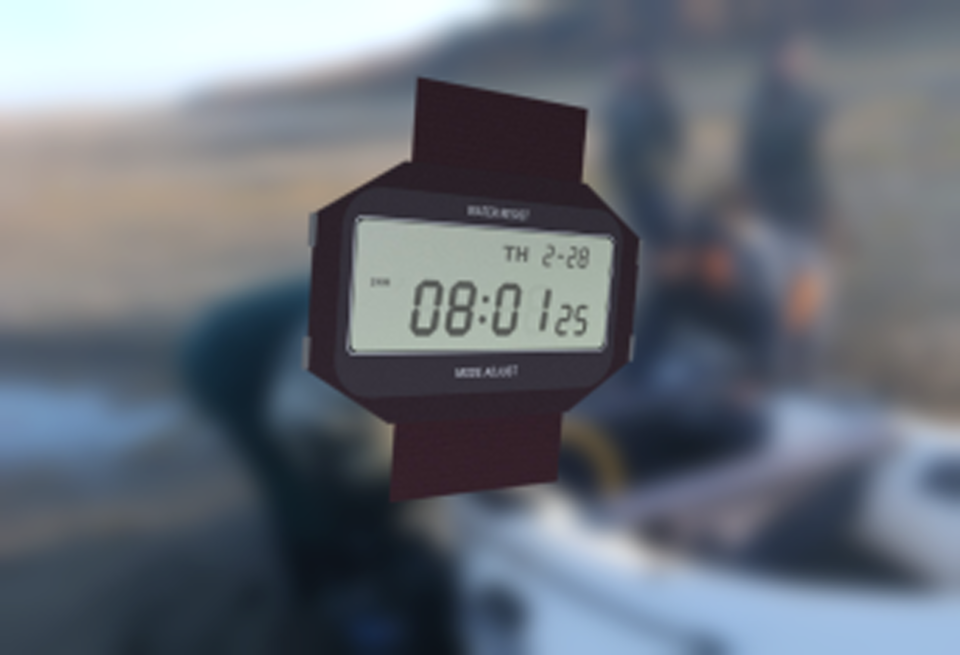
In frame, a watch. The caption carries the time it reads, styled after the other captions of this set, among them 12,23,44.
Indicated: 8,01,25
